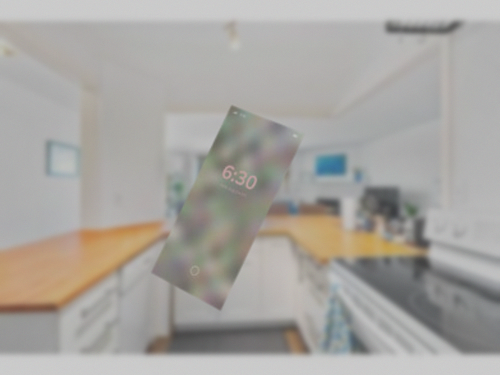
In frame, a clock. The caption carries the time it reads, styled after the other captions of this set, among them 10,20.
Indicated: 6,30
